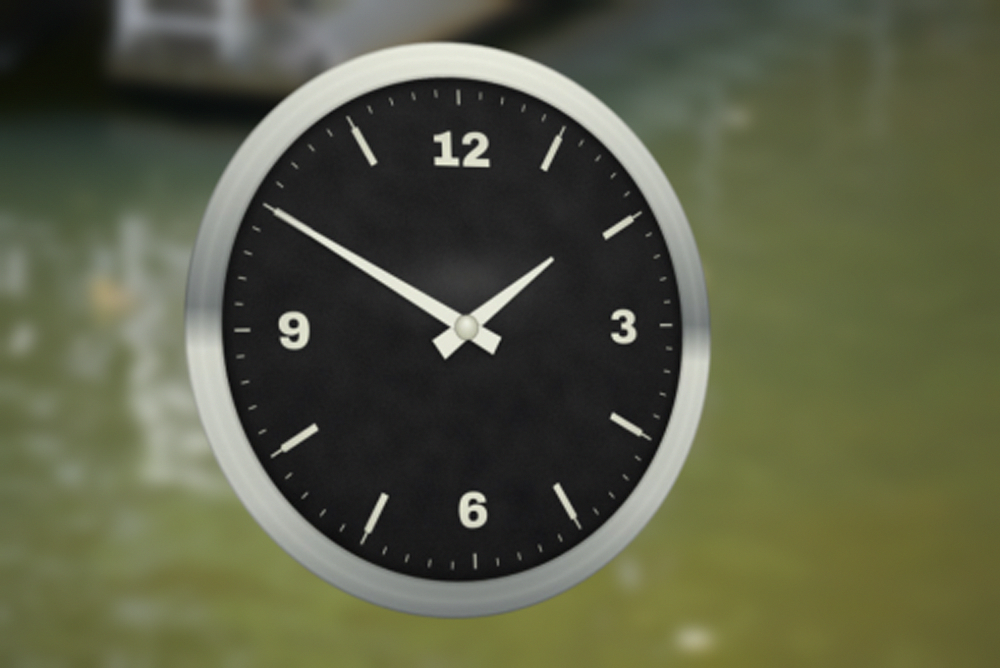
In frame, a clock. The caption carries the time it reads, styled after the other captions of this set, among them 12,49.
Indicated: 1,50
